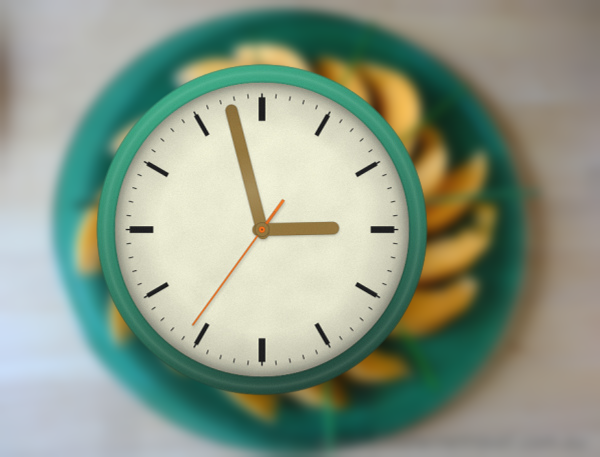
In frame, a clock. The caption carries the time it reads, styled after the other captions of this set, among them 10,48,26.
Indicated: 2,57,36
